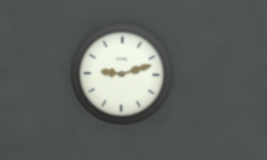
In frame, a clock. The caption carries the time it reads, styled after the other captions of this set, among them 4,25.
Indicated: 9,12
